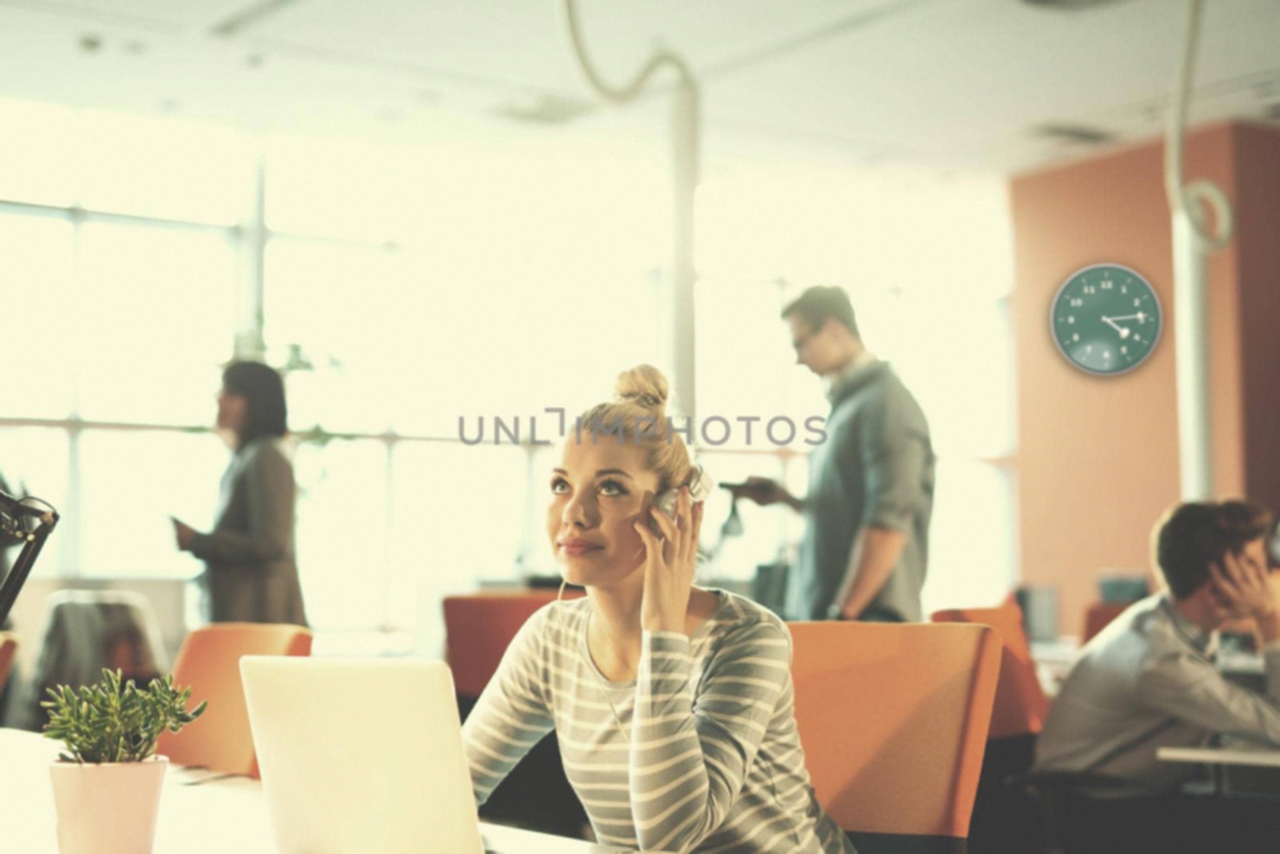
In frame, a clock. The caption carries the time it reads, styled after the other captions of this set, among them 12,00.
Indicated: 4,14
